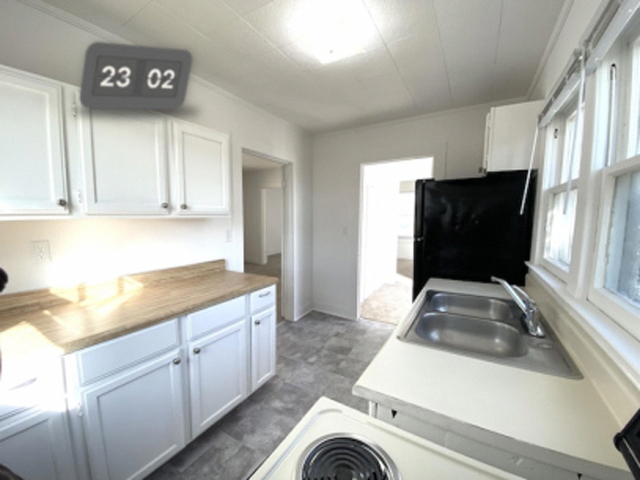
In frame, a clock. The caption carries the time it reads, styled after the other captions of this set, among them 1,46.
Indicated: 23,02
